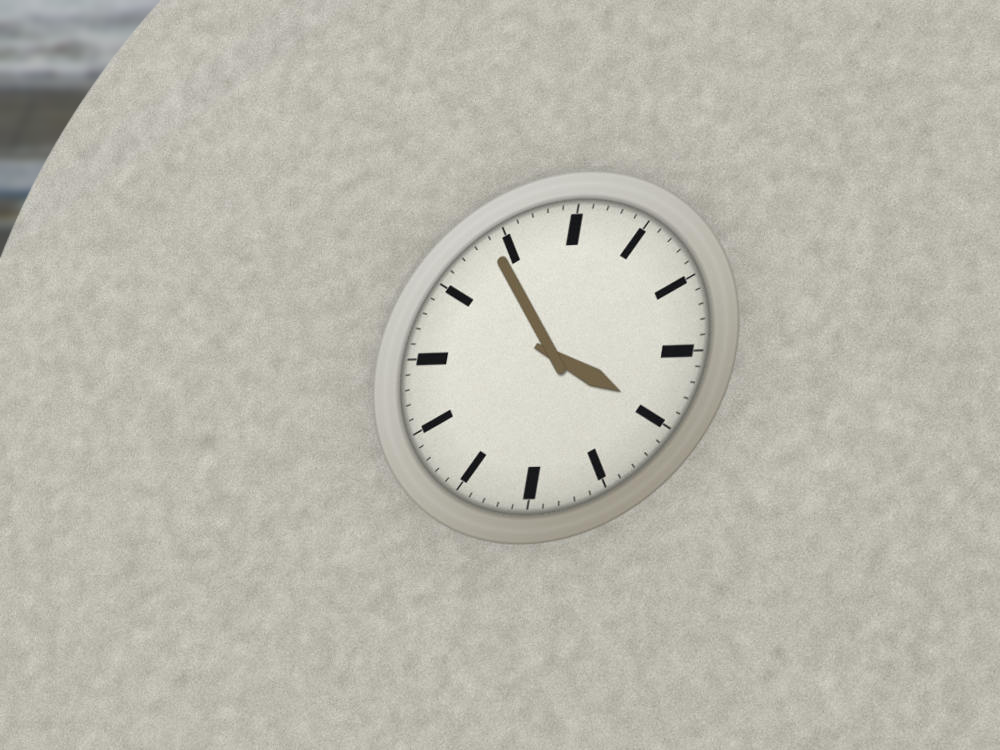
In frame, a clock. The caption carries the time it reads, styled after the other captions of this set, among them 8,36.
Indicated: 3,54
